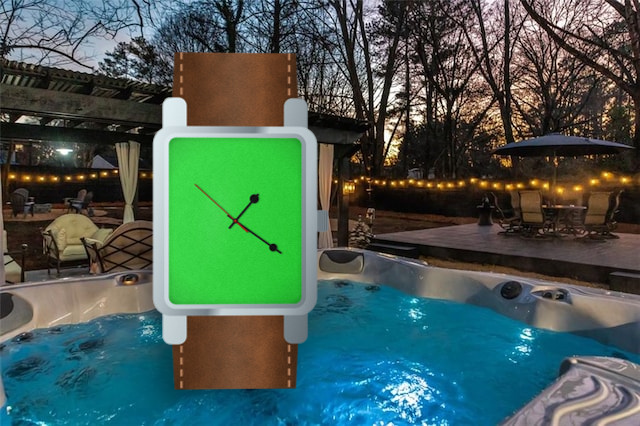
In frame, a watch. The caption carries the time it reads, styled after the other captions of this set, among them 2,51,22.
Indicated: 1,20,52
